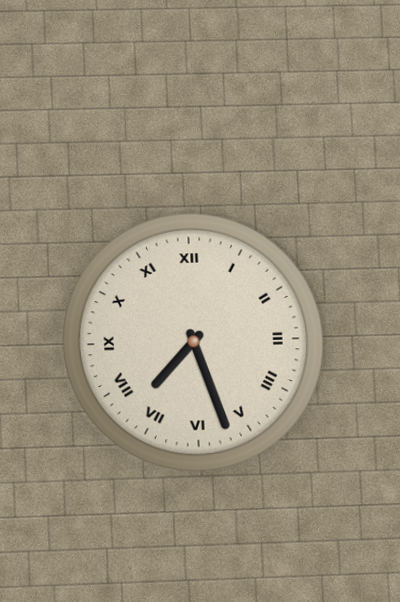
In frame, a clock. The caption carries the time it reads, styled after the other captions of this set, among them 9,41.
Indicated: 7,27
